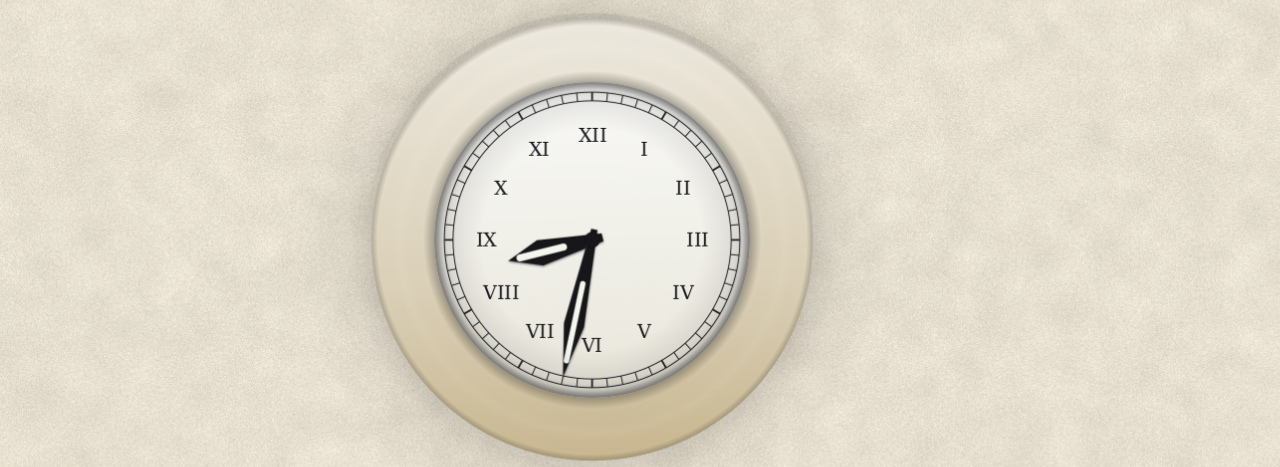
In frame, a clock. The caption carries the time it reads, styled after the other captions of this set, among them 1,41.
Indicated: 8,32
